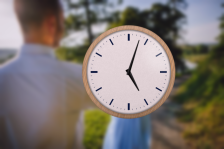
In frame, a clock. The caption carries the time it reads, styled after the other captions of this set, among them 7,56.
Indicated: 5,03
